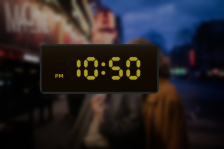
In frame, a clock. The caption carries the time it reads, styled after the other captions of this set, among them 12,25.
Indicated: 10,50
